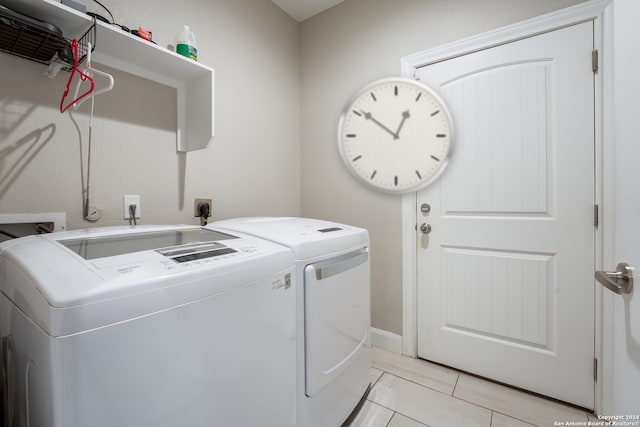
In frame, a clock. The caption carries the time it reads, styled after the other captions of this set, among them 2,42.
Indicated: 12,51
